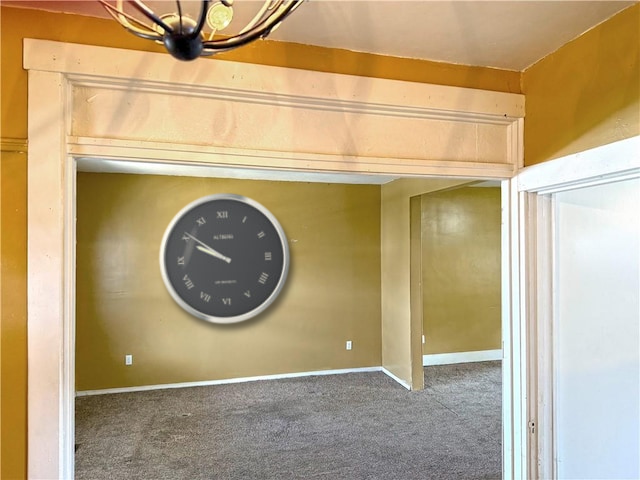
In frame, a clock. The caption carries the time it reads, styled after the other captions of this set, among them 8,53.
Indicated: 9,51
